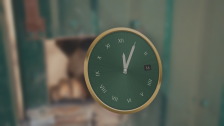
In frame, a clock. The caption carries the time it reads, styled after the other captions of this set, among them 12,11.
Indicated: 12,05
